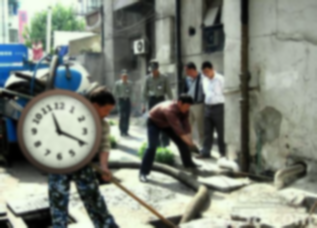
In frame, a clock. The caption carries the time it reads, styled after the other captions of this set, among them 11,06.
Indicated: 11,19
